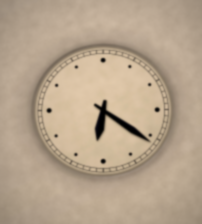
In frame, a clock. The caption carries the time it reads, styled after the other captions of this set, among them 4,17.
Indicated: 6,21
